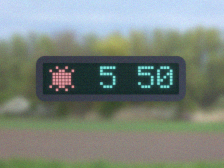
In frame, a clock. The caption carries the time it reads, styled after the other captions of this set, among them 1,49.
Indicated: 5,50
